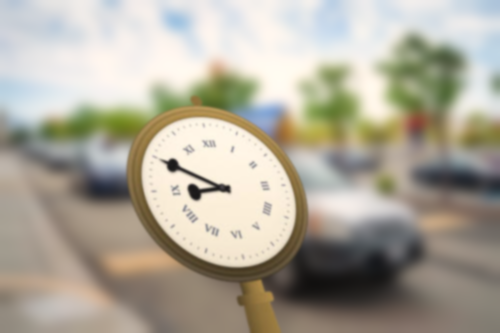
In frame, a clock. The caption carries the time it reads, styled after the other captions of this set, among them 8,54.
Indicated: 8,50
